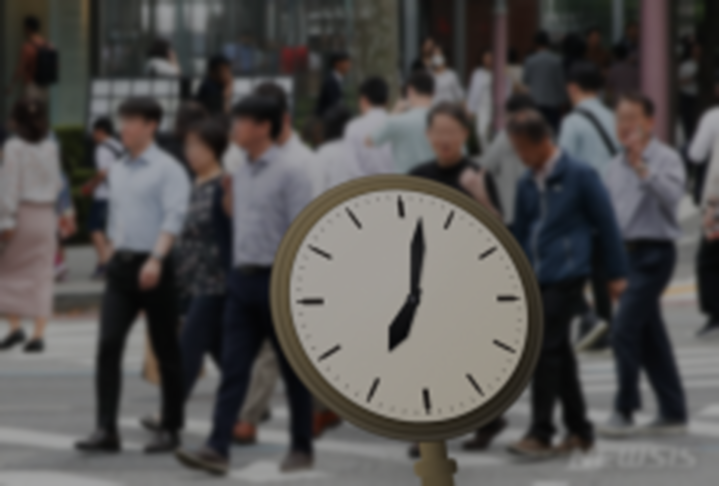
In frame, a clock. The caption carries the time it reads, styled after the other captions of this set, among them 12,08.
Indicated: 7,02
